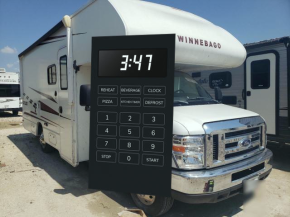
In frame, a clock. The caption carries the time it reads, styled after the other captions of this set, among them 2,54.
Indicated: 3,47
